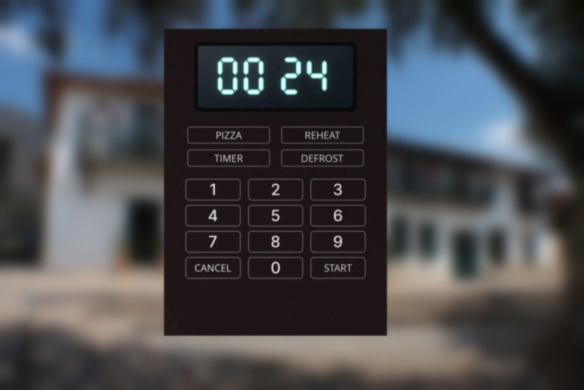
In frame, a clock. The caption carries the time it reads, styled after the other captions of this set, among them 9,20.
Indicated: 0,24
